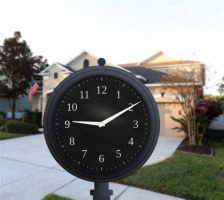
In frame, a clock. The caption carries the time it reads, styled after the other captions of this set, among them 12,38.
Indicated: 9,10
